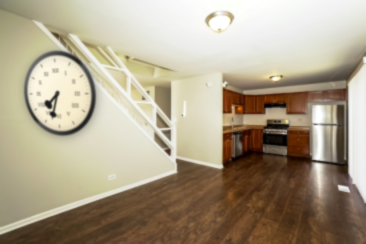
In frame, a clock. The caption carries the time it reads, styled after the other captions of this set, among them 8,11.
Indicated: 7,33
